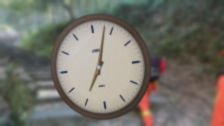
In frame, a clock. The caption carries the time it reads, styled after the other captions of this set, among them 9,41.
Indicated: 7,03
